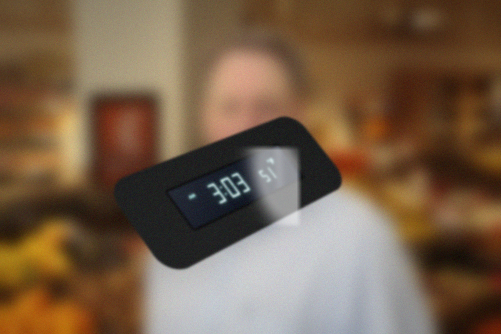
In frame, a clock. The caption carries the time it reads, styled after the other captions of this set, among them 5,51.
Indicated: 3,03
